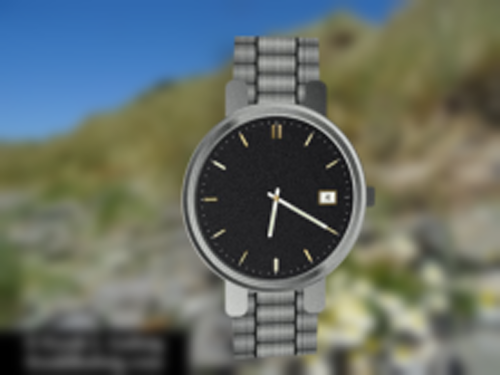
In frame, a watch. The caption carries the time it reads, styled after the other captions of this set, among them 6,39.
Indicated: 6,20
